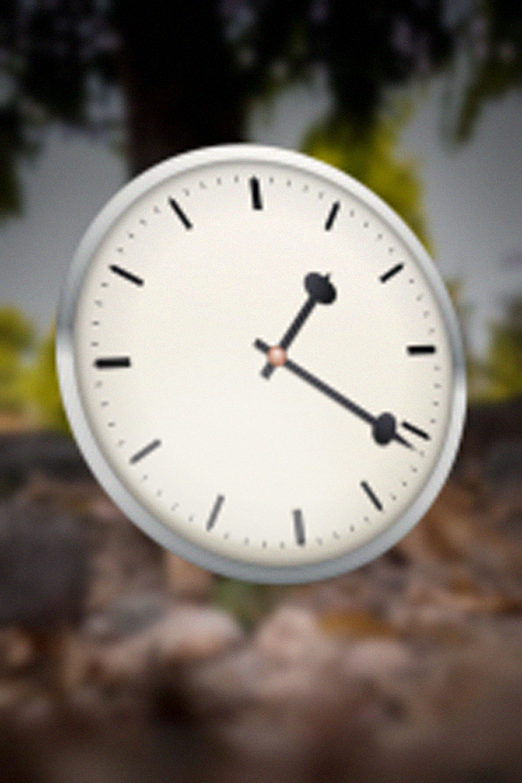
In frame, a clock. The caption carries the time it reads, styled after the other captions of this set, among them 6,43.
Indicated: 1,21
